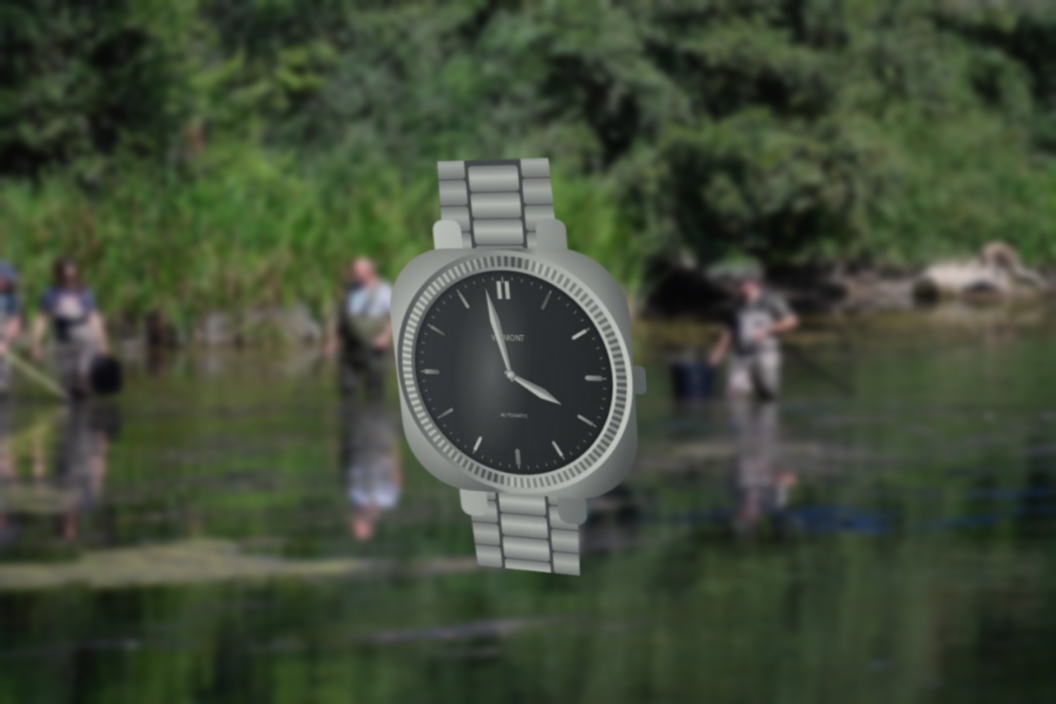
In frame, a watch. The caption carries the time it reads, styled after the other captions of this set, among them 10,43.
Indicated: 3,58
